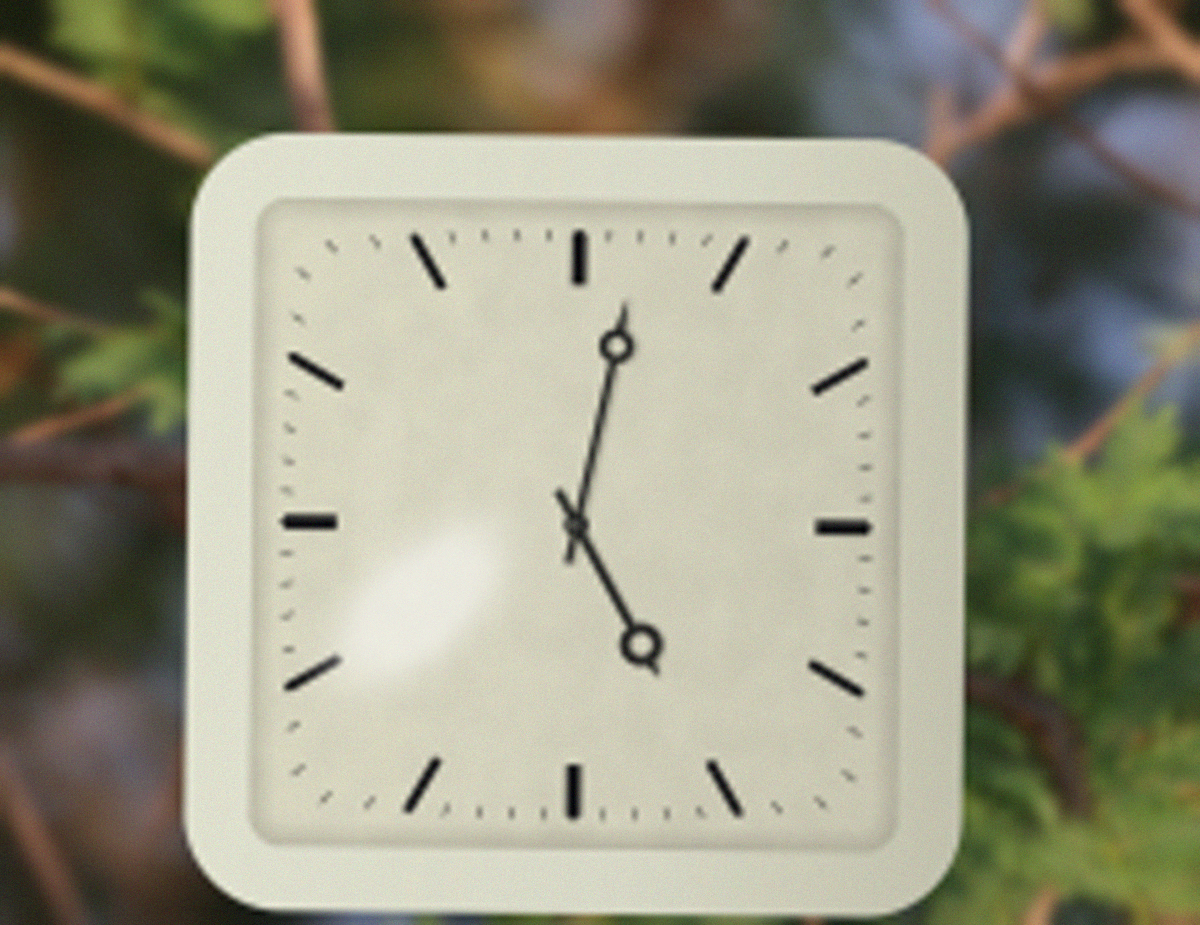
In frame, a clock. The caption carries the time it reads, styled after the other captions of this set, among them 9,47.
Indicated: 5,02
